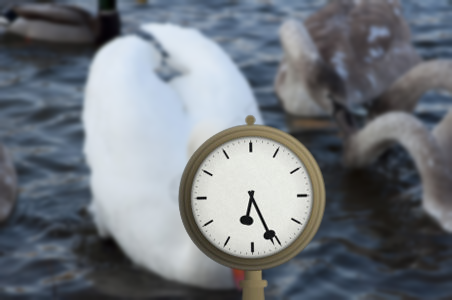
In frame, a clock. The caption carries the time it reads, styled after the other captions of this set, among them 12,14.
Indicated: 6,26
